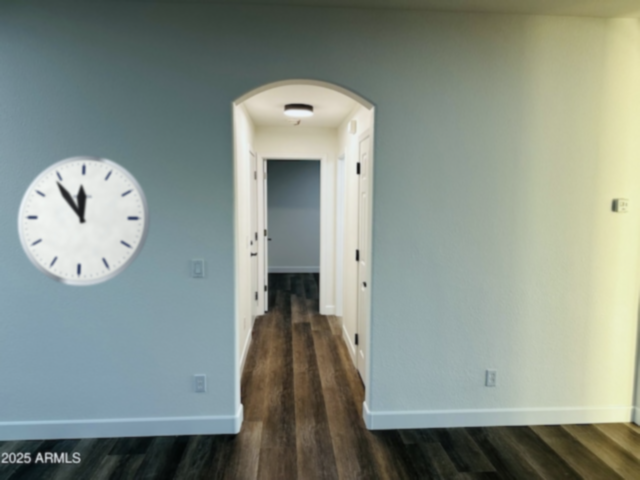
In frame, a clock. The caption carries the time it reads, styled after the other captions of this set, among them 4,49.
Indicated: 11,54
